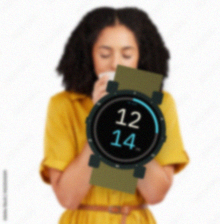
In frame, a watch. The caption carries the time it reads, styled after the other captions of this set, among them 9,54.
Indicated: 12,14
